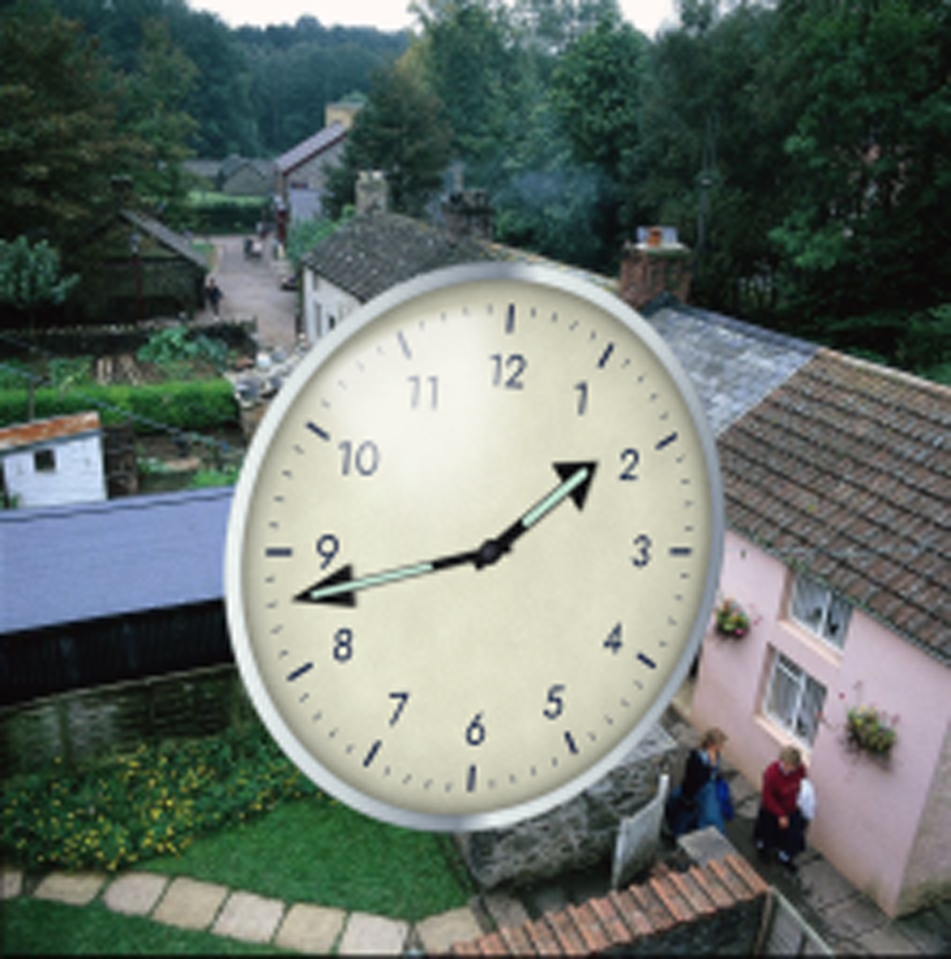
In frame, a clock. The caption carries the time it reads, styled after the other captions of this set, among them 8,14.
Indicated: 1,43
